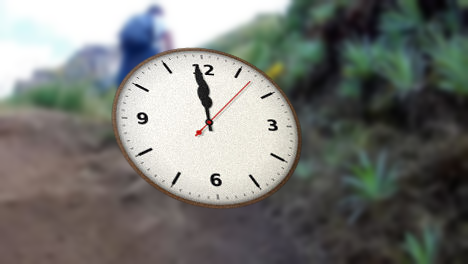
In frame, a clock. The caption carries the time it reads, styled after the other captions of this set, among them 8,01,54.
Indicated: 11,59,07
